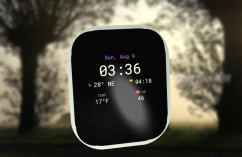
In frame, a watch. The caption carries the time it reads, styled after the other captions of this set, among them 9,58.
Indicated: 3,36
